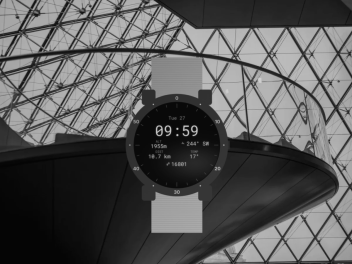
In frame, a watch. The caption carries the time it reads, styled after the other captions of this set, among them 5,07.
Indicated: 9,59
